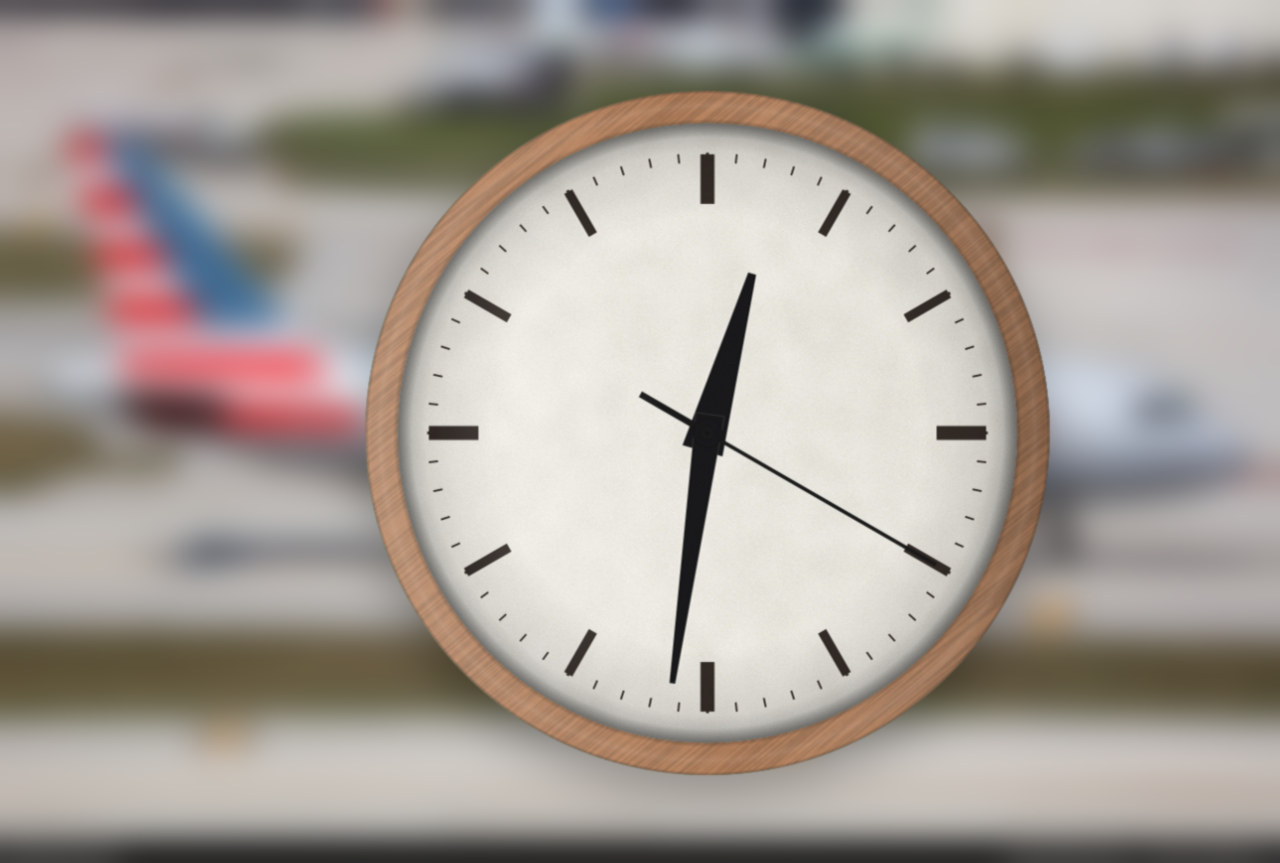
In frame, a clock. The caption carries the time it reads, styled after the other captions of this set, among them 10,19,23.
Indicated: 12,31,20
